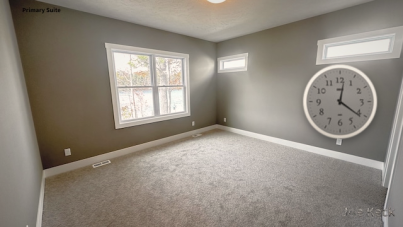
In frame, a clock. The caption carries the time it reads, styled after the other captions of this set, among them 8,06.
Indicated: 12,21
